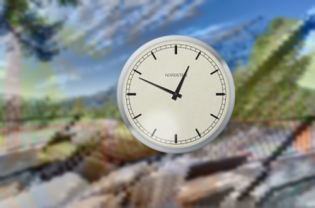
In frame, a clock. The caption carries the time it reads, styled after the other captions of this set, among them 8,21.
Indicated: 12,49
